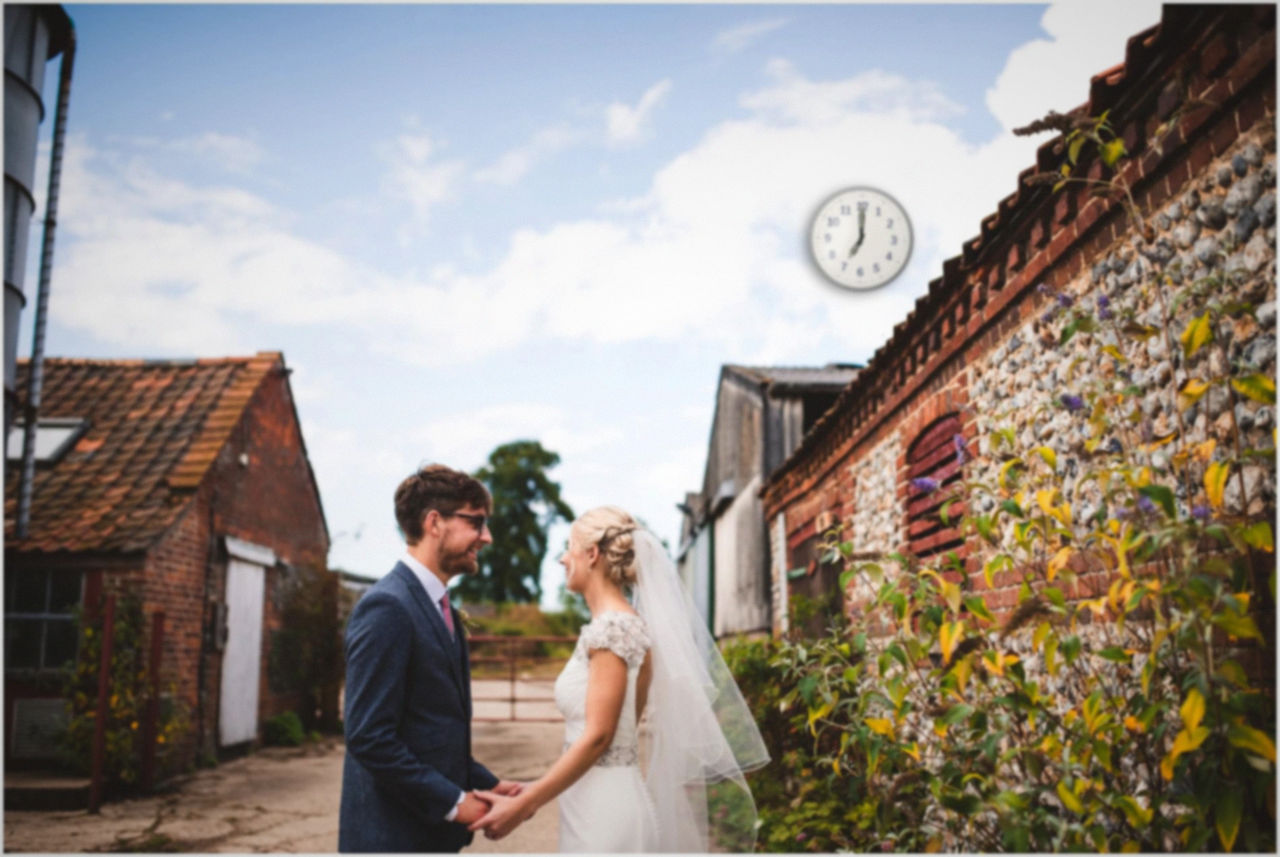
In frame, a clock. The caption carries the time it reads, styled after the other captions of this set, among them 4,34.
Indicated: 7,00
